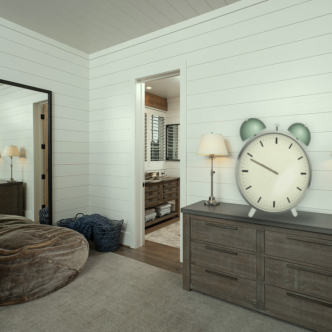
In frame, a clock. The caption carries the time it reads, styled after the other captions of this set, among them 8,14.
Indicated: 9,49
